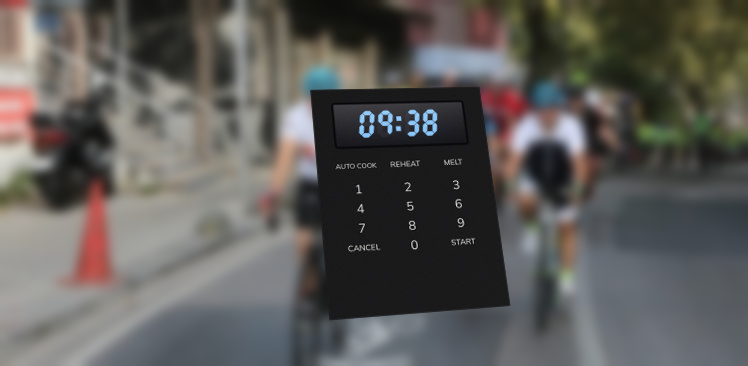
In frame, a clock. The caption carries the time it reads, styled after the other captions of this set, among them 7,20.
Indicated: 9,38
